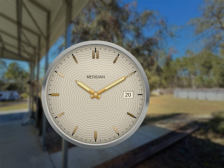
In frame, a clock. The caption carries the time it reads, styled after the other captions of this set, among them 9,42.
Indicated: 10,10
